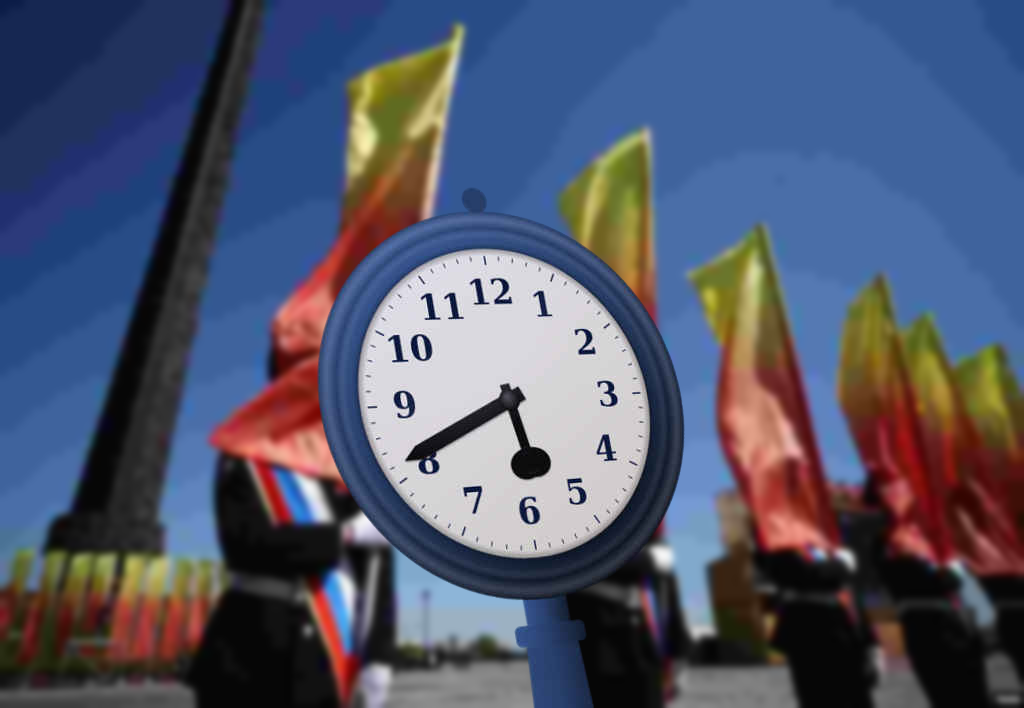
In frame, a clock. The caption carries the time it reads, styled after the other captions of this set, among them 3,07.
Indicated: 5,41
